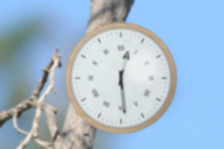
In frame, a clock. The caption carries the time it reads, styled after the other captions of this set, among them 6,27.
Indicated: 12,29
